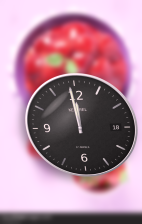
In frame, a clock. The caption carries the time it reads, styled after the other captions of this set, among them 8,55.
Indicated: 11,59
